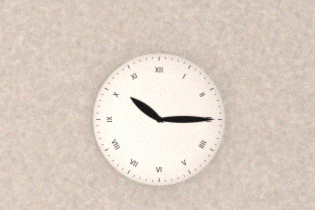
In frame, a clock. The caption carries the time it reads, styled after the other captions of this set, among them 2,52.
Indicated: 10,15
